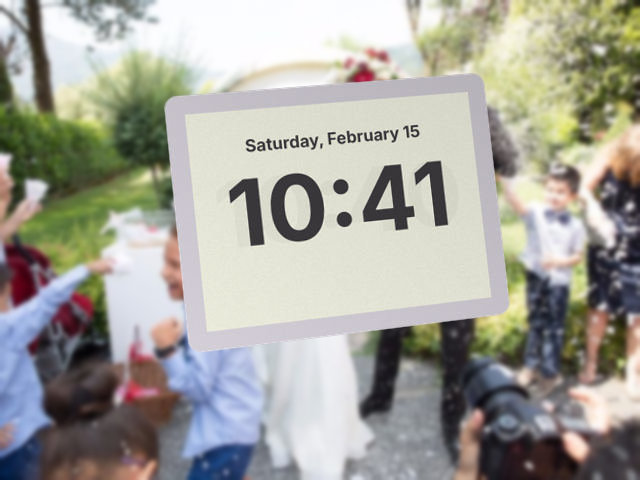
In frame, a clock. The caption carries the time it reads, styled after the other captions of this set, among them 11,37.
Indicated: 10,41
